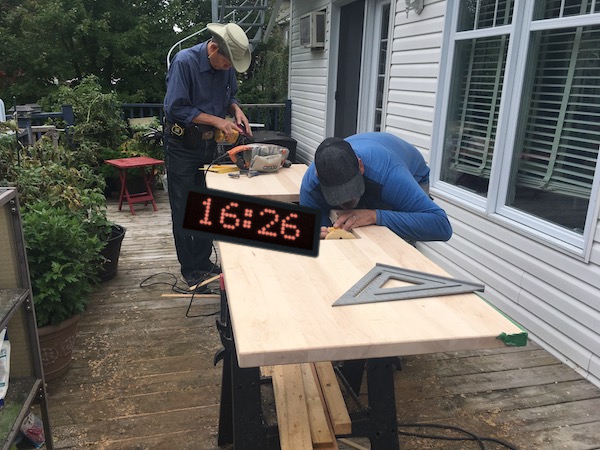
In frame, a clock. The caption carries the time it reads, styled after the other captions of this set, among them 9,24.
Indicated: 16,26
